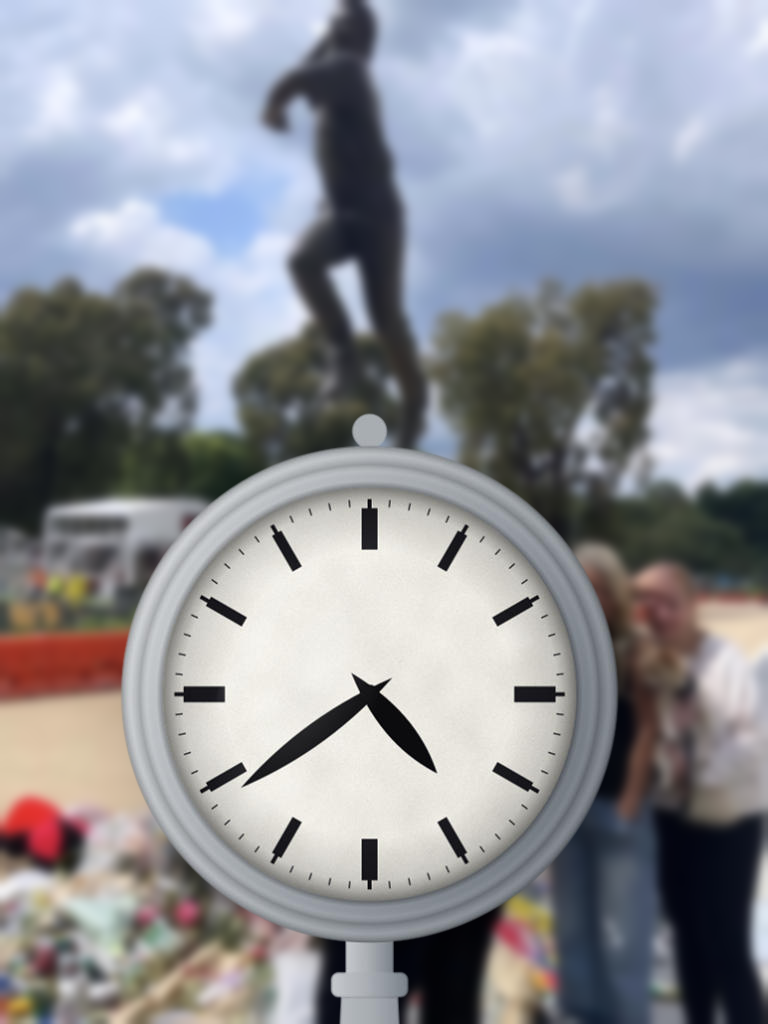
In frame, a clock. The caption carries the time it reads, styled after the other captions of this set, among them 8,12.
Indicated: 4,39
